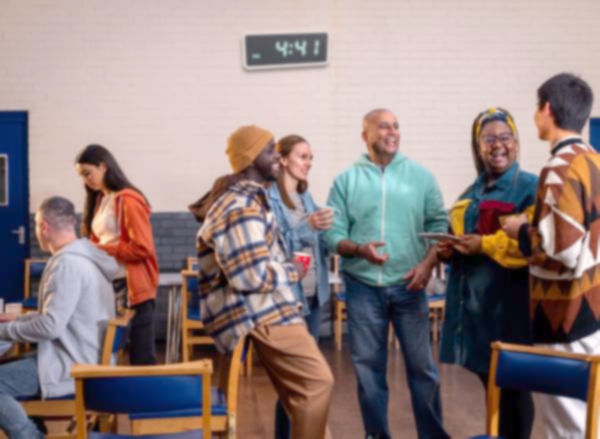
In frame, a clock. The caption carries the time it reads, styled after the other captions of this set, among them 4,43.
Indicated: 4,41
